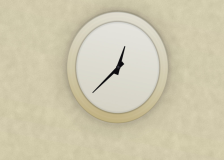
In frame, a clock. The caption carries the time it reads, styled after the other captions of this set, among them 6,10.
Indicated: 12,38
